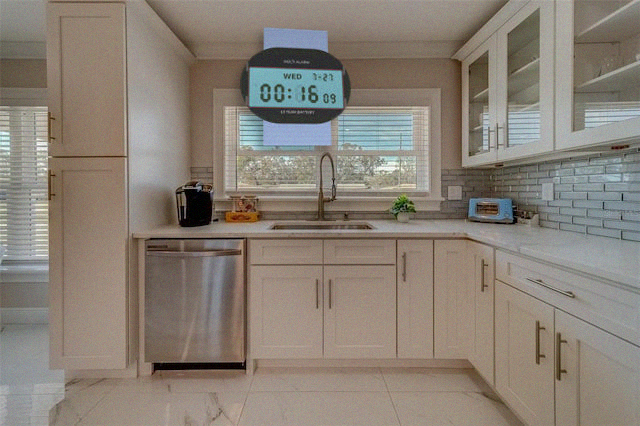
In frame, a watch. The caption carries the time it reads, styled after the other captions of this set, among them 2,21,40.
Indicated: 0,16,09
